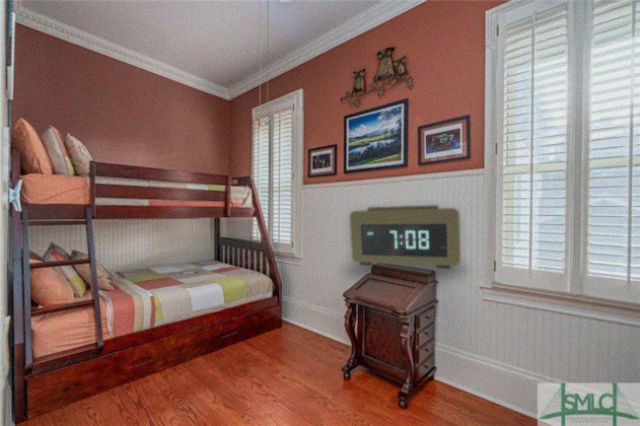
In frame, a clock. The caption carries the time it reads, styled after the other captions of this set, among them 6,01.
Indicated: 7,08
